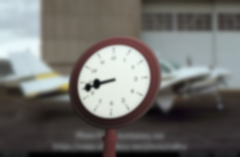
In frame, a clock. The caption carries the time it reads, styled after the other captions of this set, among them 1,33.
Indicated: 8,43
